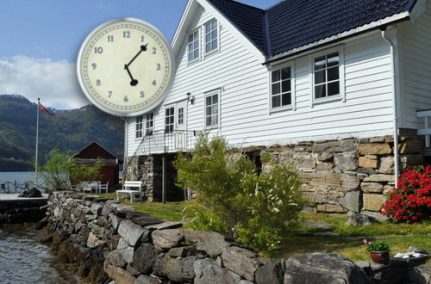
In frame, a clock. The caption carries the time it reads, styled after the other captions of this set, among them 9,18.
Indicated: 5,07
